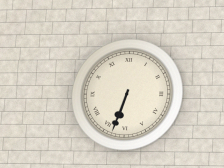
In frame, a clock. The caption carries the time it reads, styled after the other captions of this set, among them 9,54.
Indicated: 6,33
